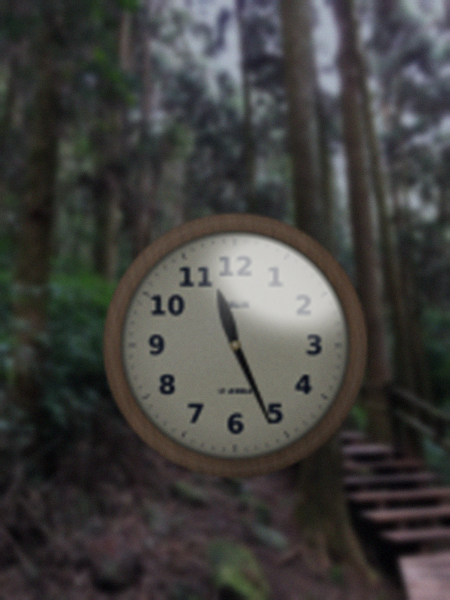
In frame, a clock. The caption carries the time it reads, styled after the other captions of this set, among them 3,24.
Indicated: 11,26
